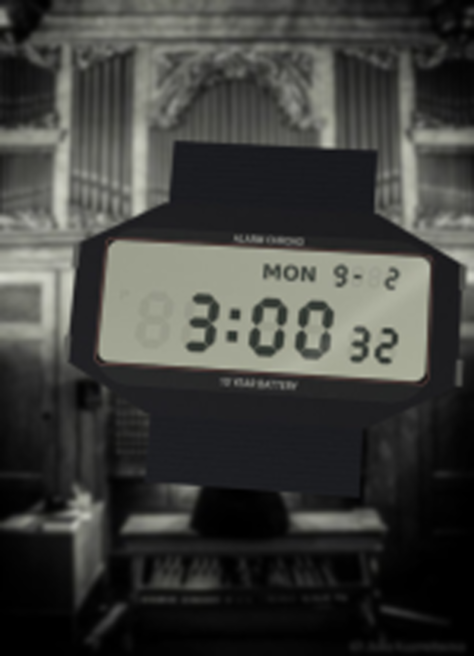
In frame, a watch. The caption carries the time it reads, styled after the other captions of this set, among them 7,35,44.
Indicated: 3,00,32
